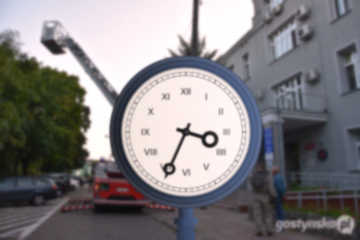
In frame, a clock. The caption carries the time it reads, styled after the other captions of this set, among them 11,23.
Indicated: 3,34
